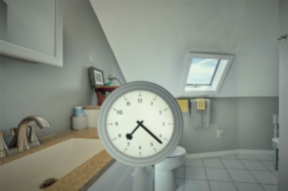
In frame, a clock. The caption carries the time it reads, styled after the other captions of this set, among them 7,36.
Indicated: 7,22
